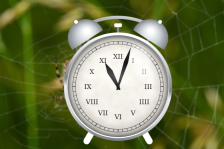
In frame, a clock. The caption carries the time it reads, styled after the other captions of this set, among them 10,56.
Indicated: 11,03
